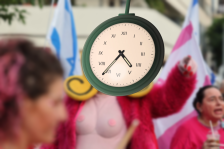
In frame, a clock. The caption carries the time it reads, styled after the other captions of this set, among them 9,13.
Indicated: 4,36
